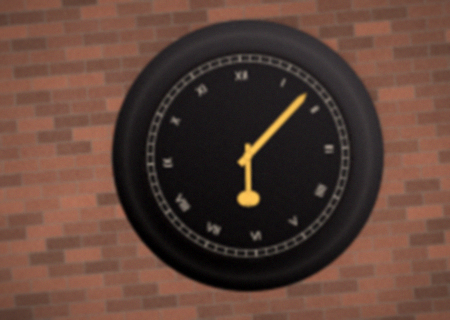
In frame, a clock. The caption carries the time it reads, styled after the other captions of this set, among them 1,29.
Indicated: 6,08
